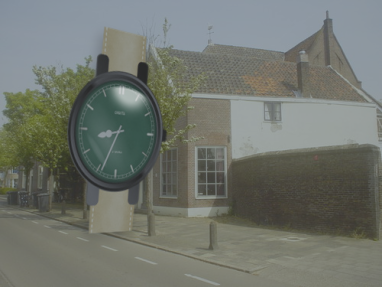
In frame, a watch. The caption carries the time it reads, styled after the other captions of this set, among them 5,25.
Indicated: 8,34
